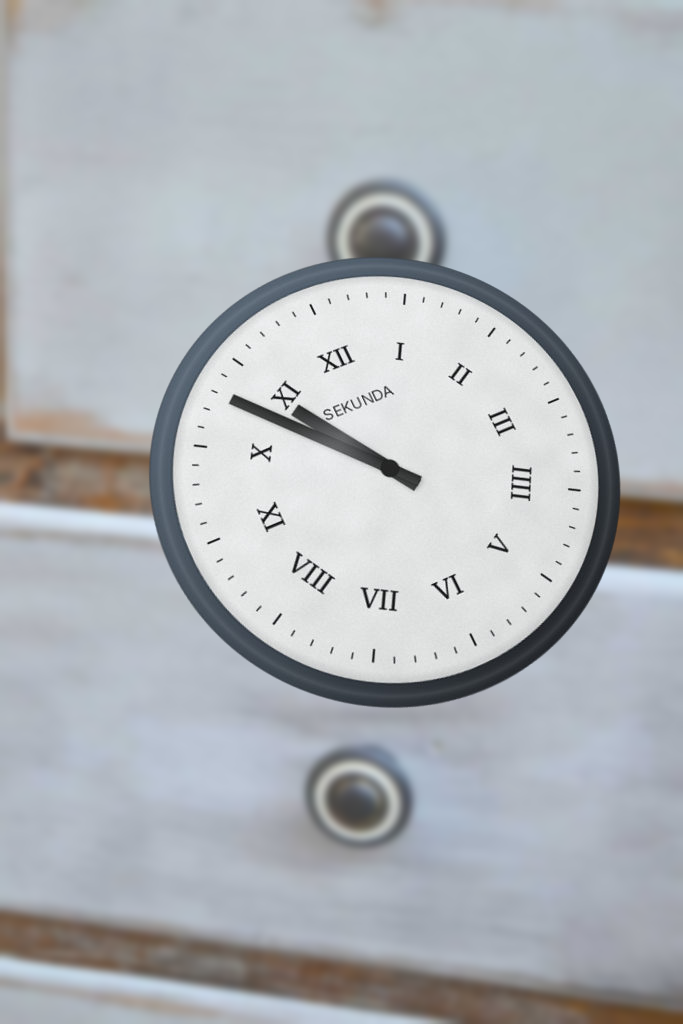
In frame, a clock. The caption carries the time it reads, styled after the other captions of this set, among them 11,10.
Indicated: 10,53
